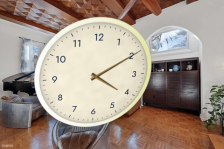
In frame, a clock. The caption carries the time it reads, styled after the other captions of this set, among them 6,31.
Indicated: 4,10
